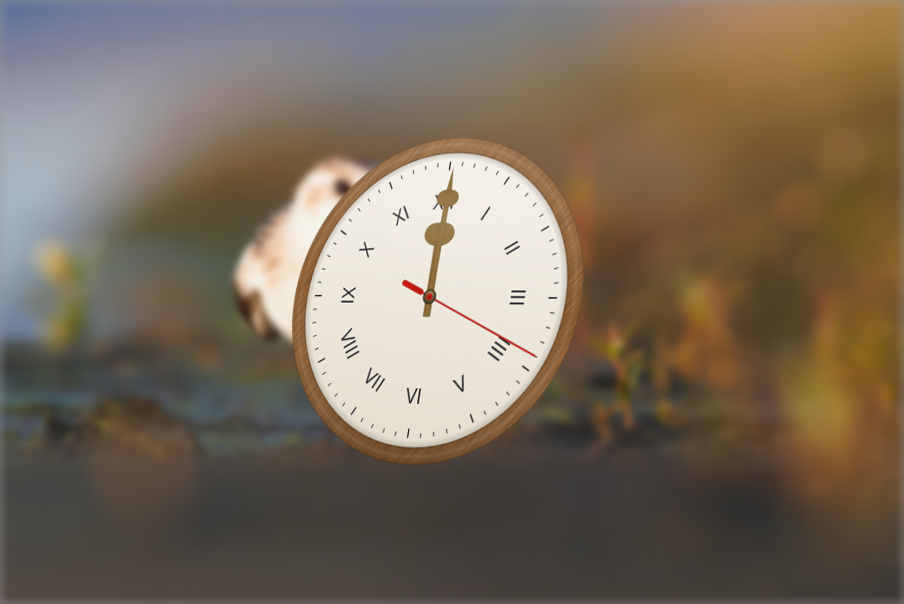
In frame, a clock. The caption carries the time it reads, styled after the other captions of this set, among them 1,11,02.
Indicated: 12,00,19
